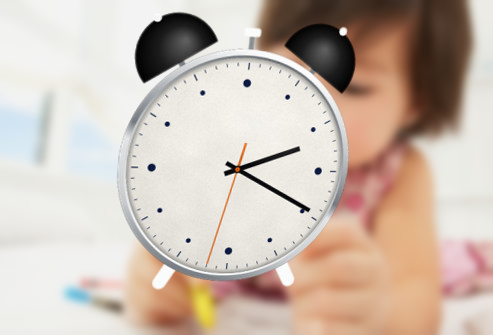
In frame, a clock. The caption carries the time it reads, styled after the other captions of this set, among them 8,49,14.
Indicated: 2,19,32
